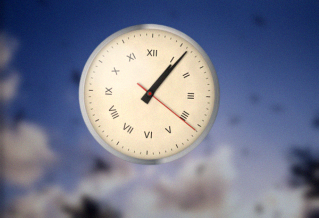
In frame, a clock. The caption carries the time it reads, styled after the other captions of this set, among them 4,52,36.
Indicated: 1,06,21
